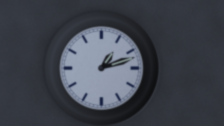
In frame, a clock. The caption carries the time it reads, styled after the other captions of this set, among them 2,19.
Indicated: 1,12
